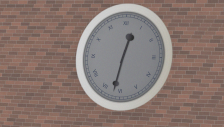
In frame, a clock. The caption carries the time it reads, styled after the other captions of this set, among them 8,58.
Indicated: 12,32
